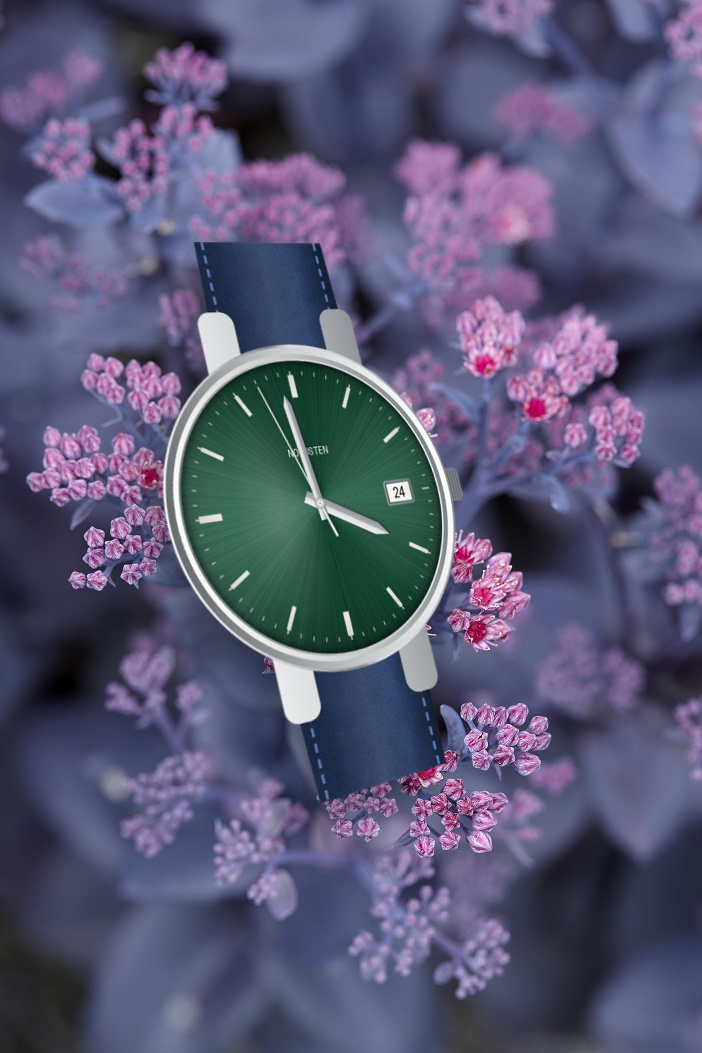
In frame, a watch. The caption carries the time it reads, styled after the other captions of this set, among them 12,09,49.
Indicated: 3,58,57
